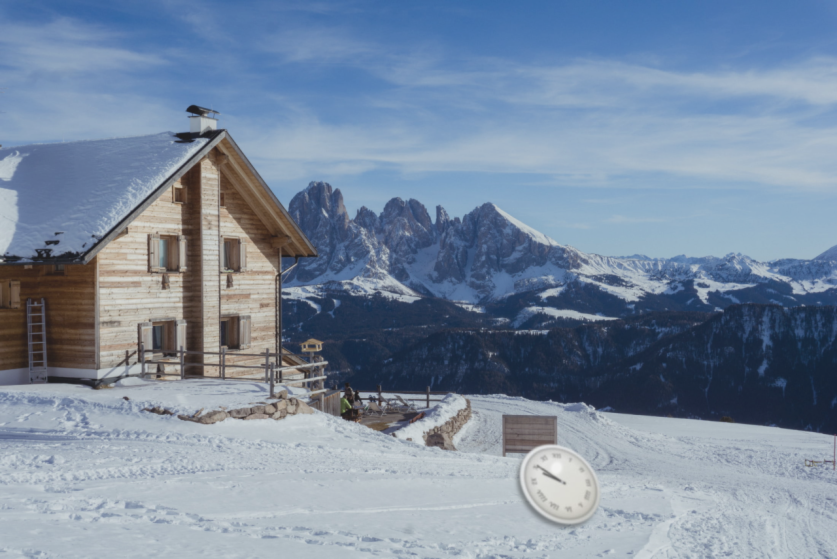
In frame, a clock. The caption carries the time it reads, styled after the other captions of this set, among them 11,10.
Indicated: 9,51
